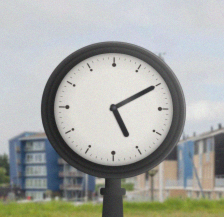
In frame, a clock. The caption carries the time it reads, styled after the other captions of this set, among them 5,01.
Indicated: 5,10
